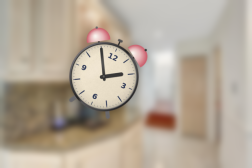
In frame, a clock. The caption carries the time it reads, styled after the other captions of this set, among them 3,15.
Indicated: 1,55
